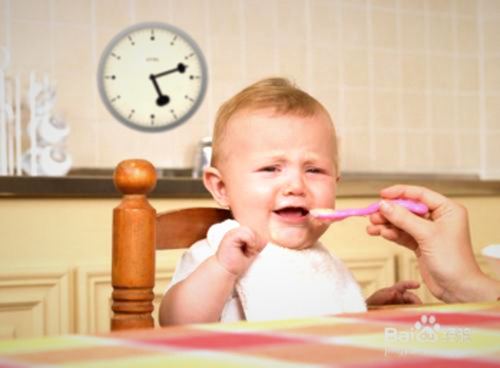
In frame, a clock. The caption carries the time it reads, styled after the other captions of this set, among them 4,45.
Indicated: 5,12
